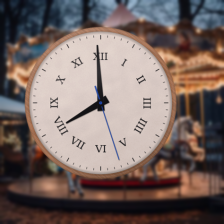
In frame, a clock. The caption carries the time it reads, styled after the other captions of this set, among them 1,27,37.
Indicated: 7,59,27
